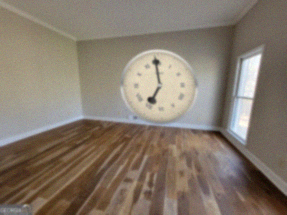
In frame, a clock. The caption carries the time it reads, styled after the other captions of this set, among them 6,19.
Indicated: 6,59
